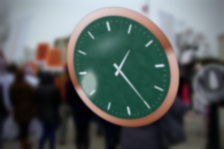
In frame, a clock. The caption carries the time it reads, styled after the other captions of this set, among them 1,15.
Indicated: 1,25
